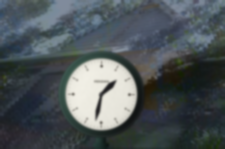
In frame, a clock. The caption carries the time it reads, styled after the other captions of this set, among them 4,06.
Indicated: 1,32
